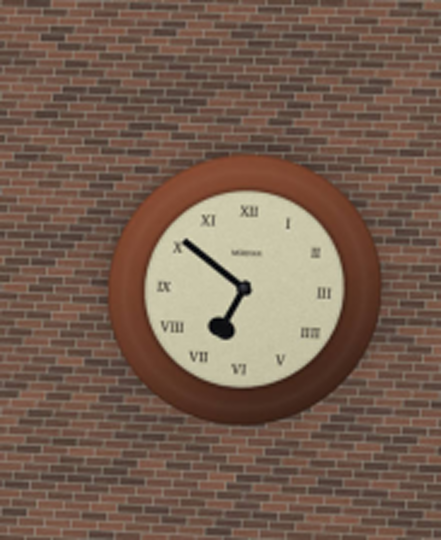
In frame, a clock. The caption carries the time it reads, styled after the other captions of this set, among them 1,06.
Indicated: 6,51
